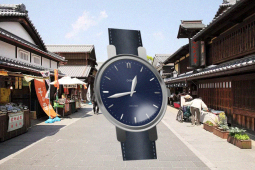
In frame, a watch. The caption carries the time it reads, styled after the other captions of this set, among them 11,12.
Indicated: 12,43
